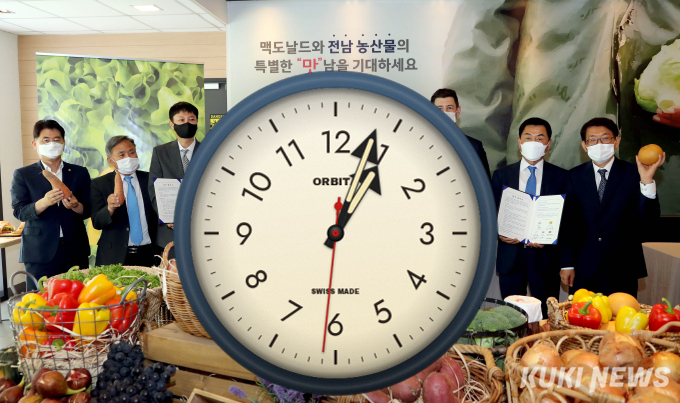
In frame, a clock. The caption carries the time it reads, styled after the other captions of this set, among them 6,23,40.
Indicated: 1,03,31
